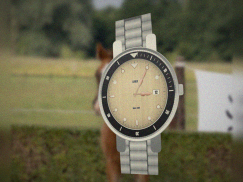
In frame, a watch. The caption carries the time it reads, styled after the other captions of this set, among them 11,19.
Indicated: 3,05
